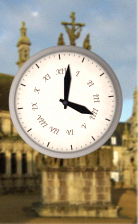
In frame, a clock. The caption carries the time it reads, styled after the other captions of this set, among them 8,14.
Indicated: 4,02
